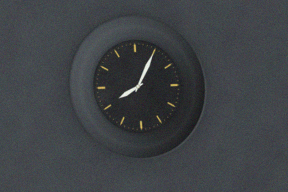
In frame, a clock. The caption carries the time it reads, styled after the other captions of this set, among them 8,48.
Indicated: 8,05
